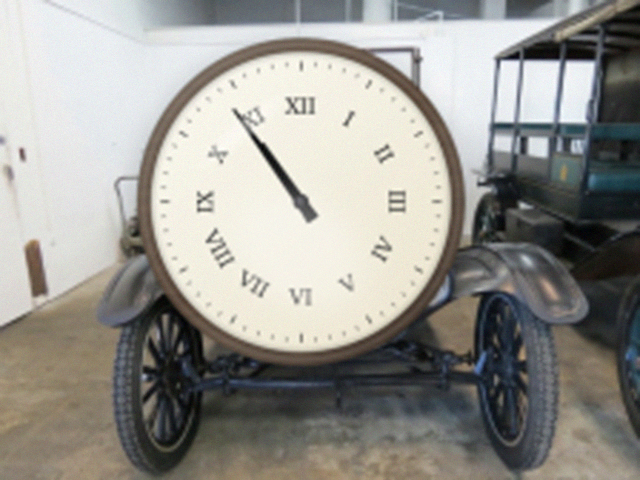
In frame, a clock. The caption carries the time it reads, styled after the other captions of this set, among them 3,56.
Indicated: 10,54
